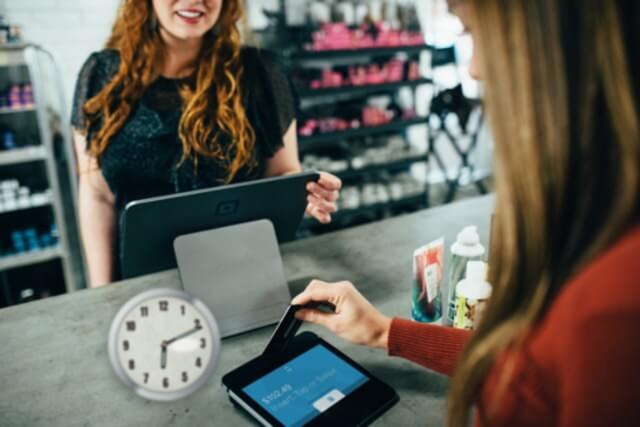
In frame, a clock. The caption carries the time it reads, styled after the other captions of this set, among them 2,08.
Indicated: 6,11
